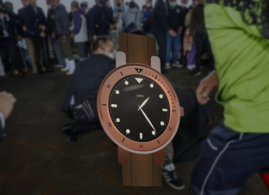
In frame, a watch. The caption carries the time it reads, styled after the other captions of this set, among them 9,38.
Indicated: 1,24
